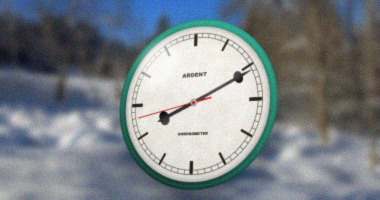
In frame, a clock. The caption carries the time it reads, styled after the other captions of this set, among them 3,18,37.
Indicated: 8,10,43
